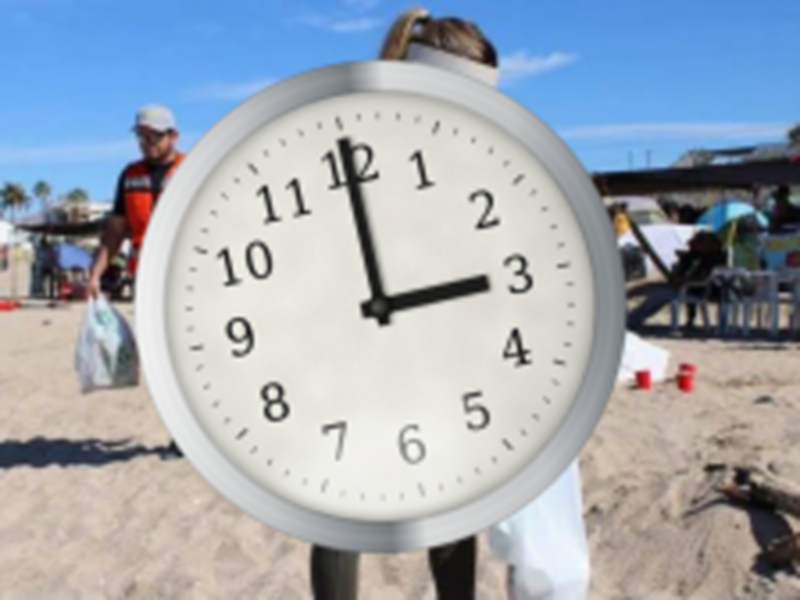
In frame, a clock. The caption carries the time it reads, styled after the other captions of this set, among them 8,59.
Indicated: 3,00
